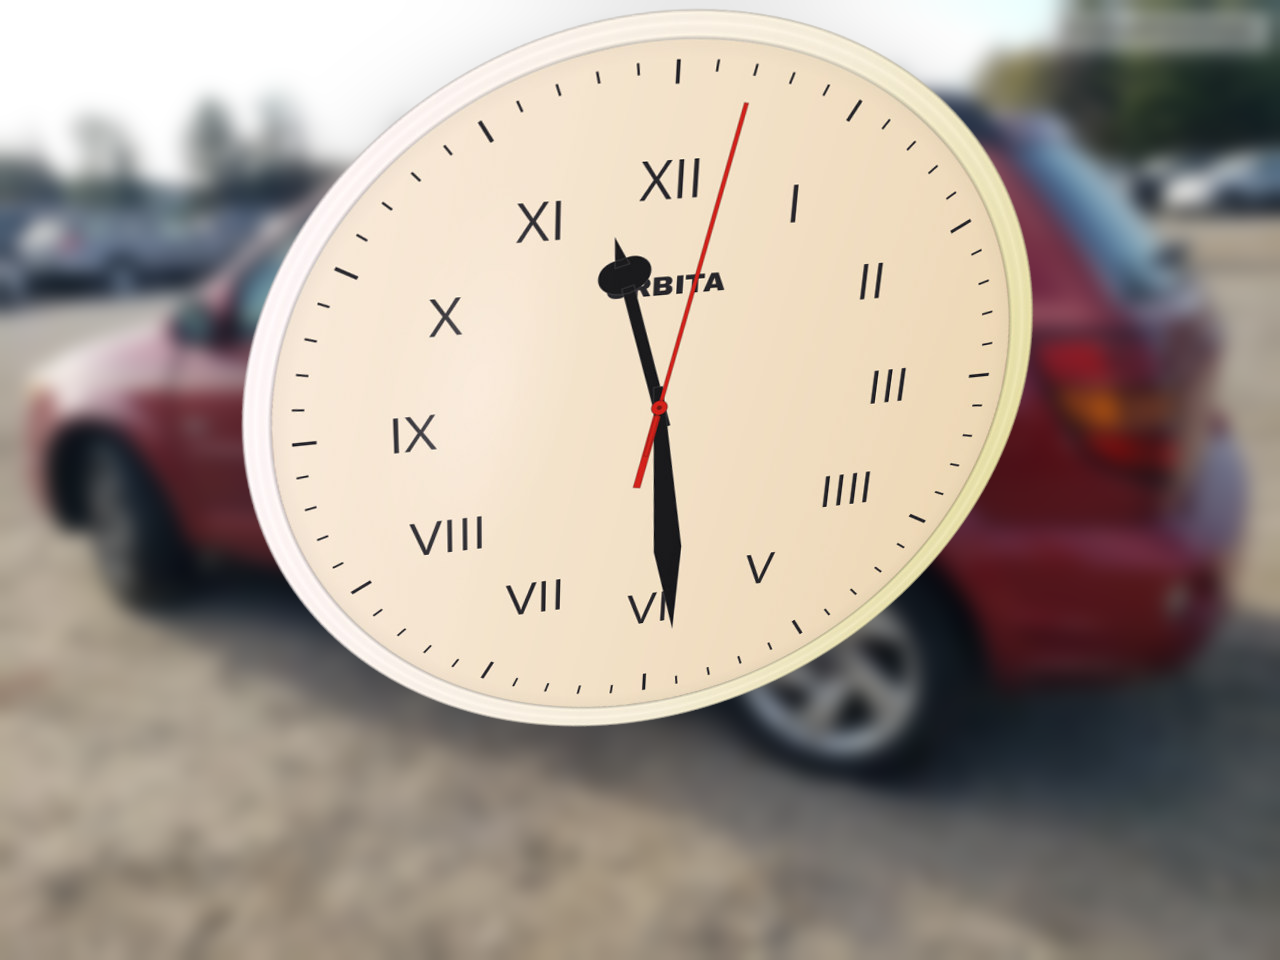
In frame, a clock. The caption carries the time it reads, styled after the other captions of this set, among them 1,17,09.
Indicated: 11,29,02
